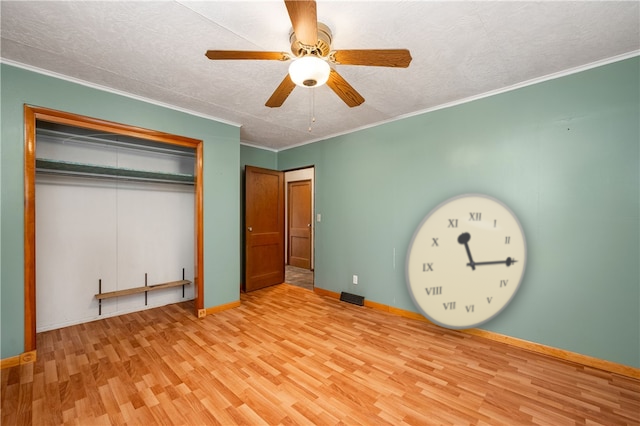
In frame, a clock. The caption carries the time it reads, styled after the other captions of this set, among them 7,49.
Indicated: 11,15
